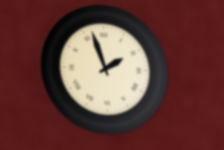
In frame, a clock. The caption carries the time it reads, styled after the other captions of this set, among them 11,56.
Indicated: 1,57
